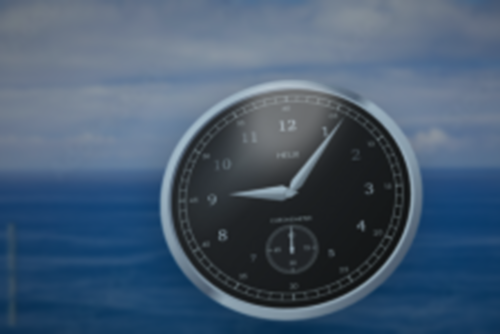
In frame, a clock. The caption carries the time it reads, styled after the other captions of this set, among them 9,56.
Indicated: 9,06
